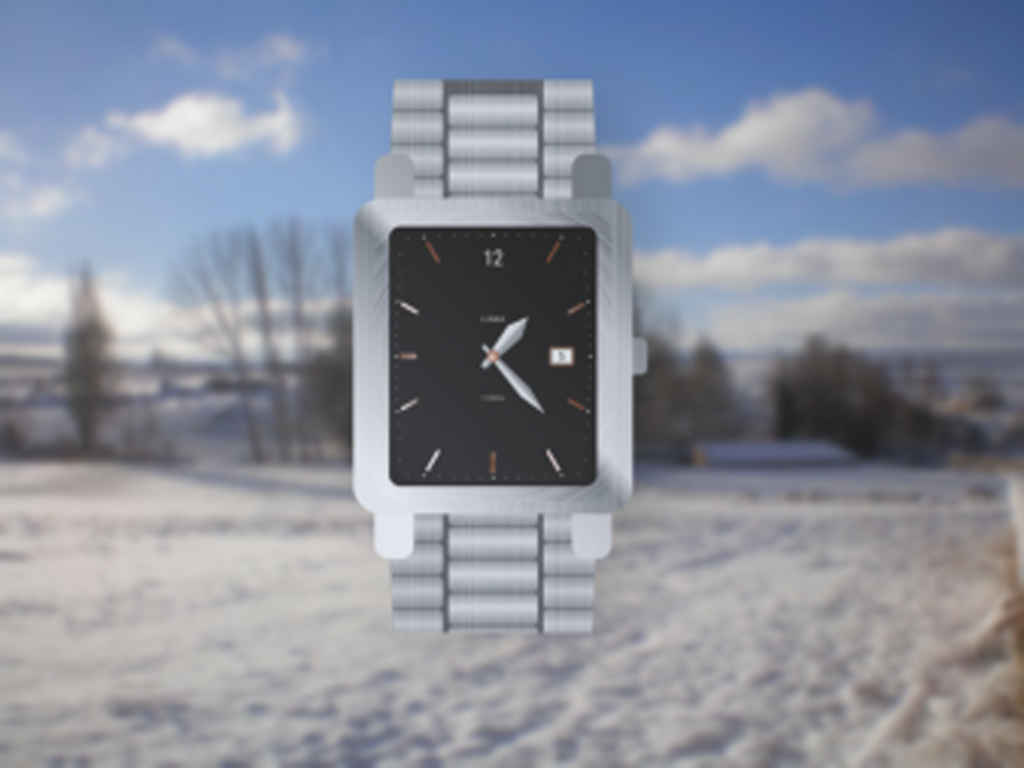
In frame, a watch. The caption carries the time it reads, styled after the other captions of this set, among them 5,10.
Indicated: 1,23
